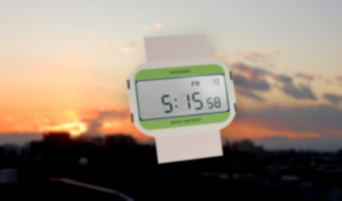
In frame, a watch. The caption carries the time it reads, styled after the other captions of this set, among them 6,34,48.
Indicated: 5,15,58
